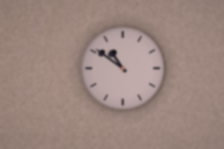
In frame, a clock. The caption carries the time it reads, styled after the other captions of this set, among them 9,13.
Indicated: 10,51
